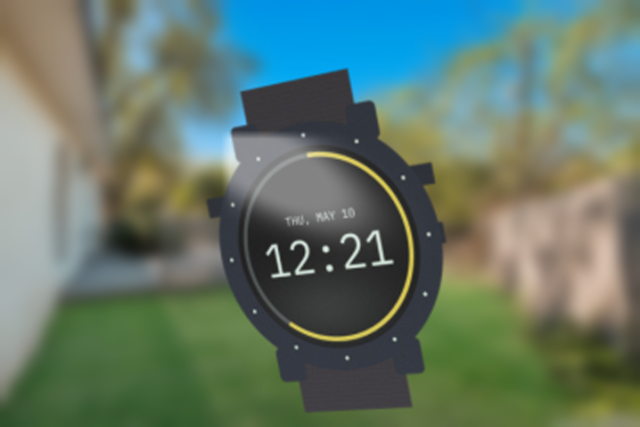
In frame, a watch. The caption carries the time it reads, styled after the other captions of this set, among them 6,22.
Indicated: 12,21
